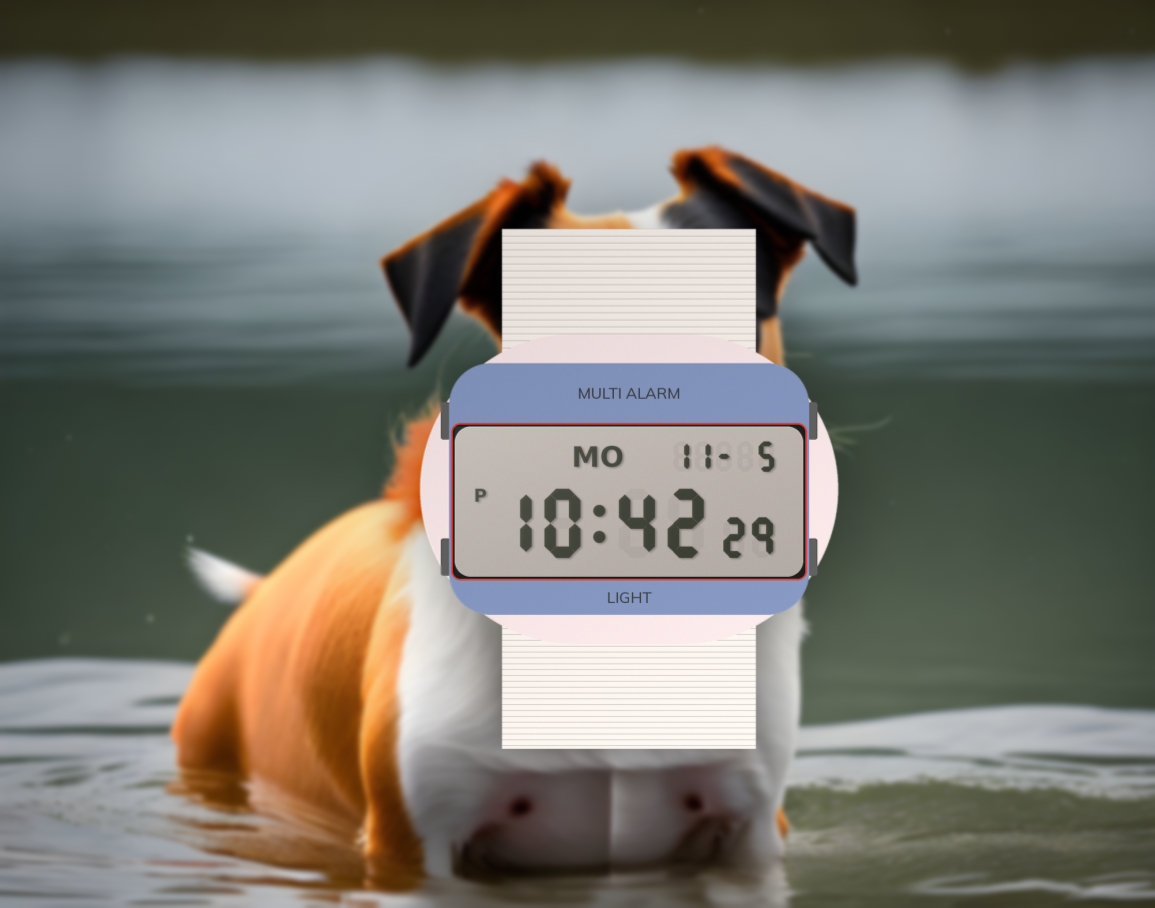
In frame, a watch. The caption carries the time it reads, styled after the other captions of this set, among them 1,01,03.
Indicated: 10,42,29
